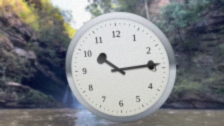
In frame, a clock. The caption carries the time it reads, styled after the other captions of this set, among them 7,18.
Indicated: 10,14
